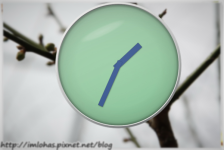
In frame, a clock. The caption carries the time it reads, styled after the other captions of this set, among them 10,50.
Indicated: 1,34
